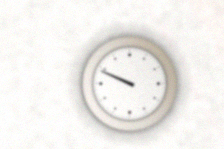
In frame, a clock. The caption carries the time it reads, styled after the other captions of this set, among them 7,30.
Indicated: 9,49
